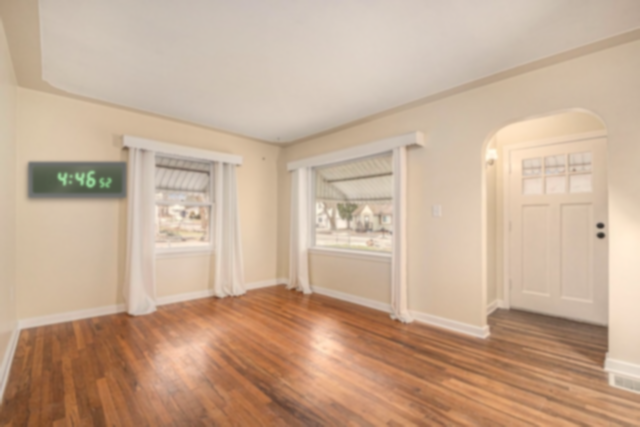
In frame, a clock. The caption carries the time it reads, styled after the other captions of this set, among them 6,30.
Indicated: 4,46
